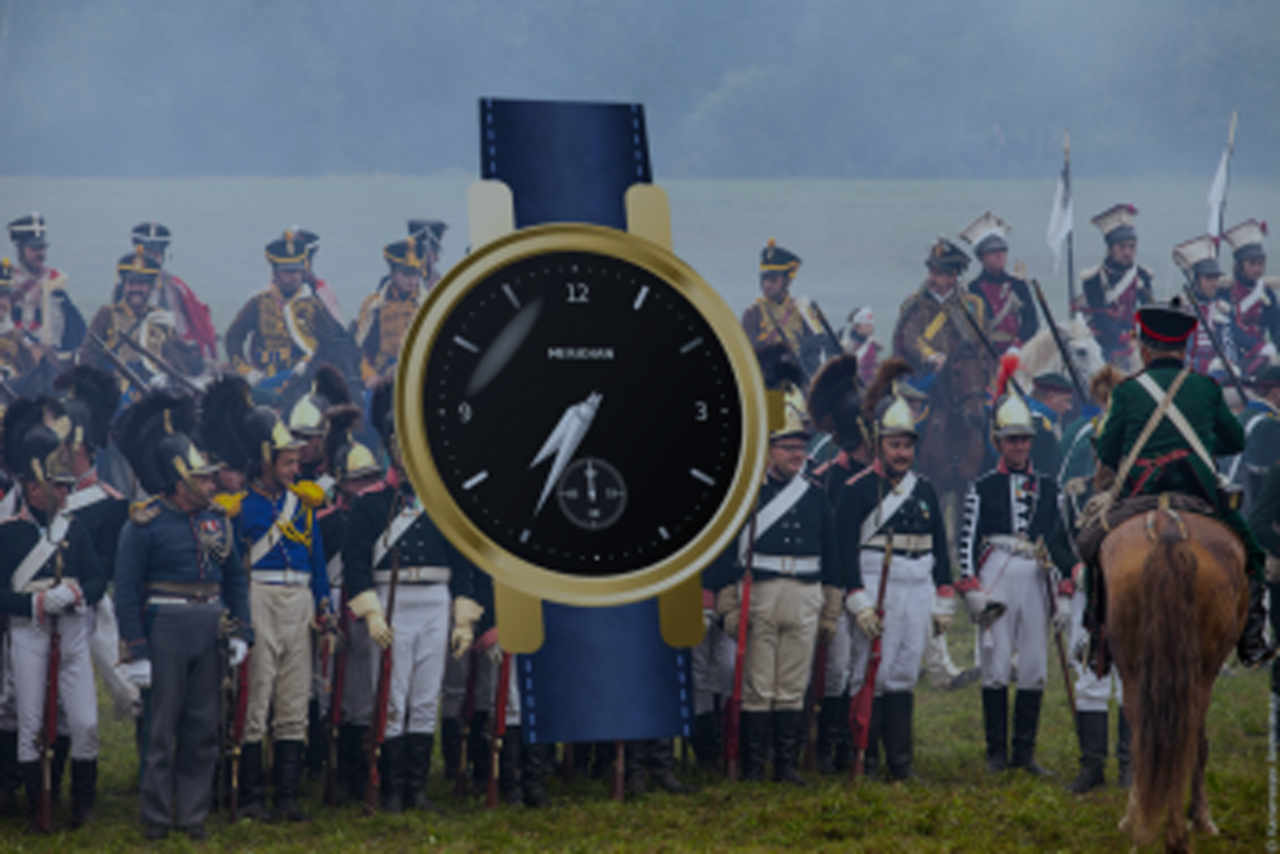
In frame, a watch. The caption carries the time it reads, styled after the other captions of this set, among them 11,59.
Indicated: 7,35
